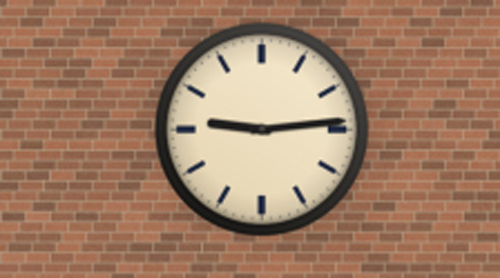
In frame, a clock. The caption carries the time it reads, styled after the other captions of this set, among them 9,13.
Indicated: 9,14
